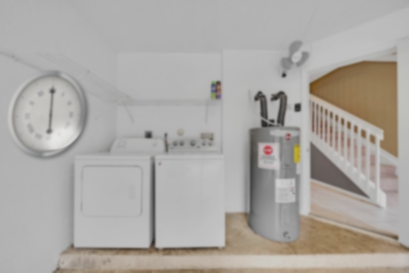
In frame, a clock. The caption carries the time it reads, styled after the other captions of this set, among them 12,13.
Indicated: 6,00
